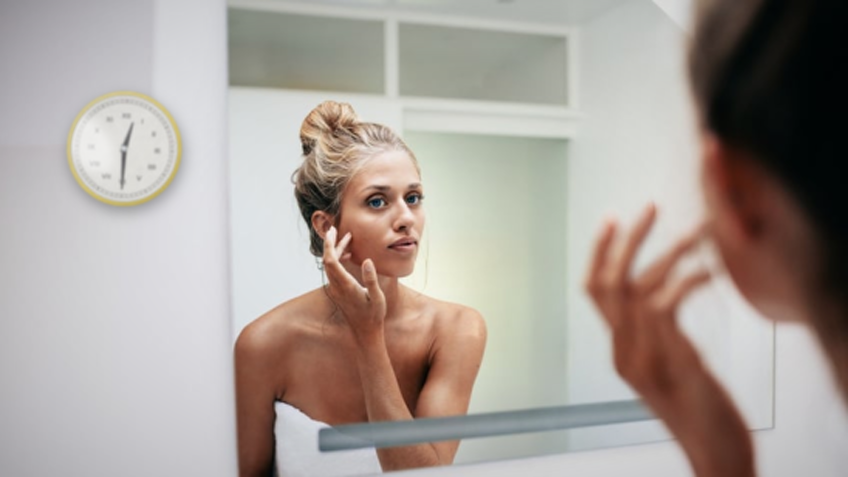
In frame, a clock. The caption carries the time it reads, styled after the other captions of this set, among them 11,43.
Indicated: 12,30
